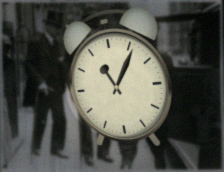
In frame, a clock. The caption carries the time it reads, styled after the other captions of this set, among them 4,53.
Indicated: 11,06
